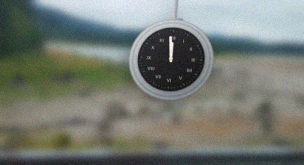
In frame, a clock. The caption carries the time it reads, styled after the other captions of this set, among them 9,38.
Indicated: 11,59
